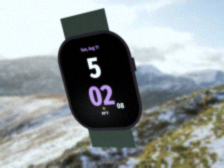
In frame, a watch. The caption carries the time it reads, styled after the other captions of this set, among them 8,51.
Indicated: 5,02
